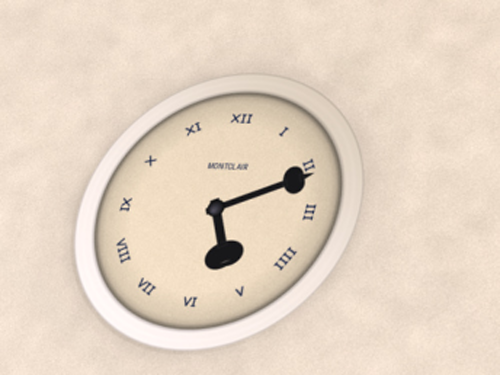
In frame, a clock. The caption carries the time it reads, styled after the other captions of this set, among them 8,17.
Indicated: 5,11
